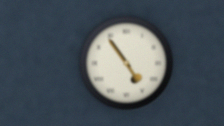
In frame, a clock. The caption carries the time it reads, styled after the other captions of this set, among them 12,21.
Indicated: 4,54
